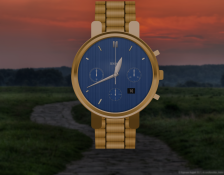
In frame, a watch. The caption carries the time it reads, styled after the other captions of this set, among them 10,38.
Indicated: 12,41
